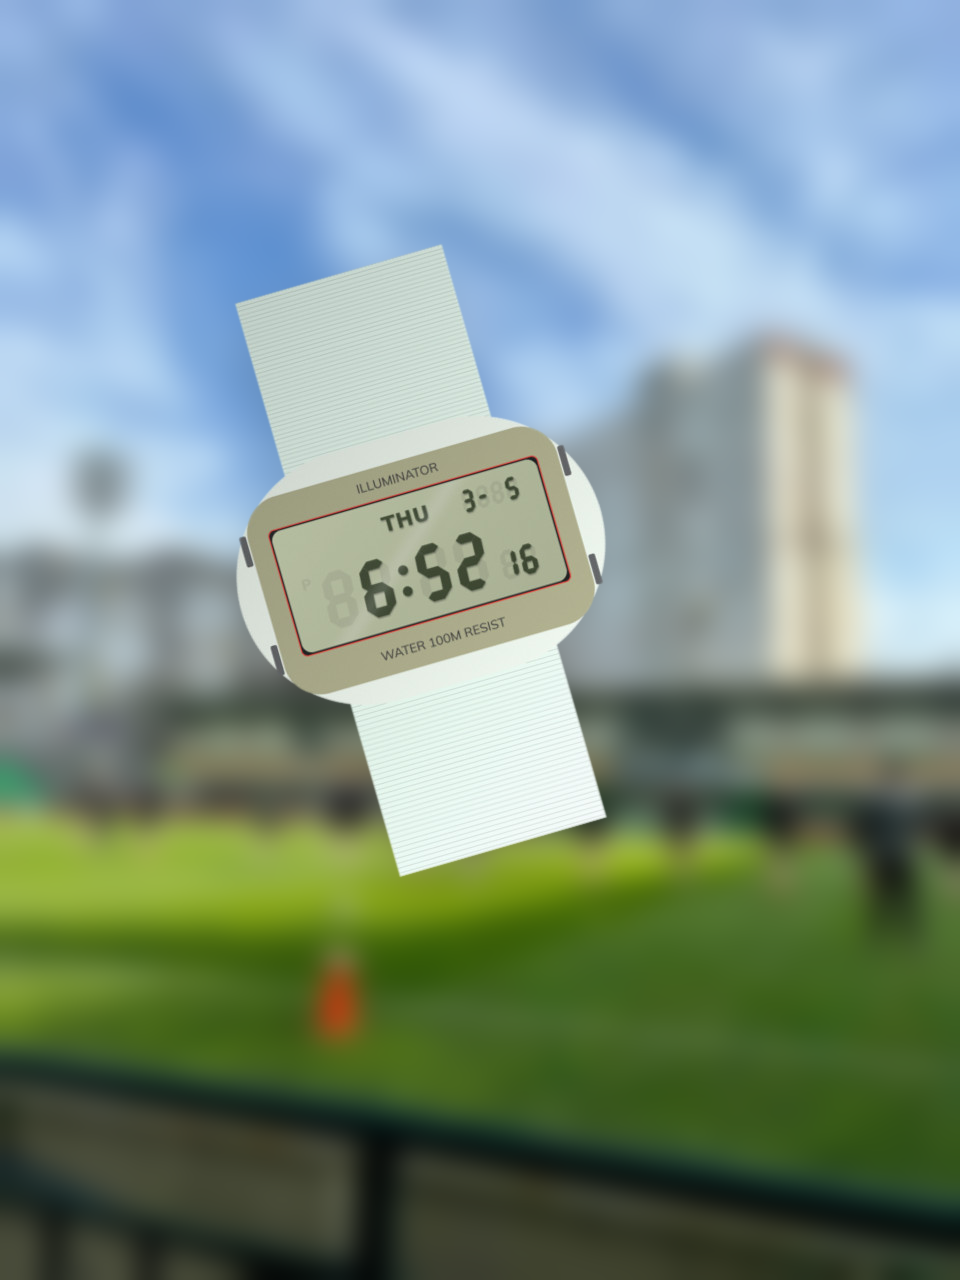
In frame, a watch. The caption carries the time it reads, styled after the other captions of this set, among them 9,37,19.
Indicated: 6,52,16
